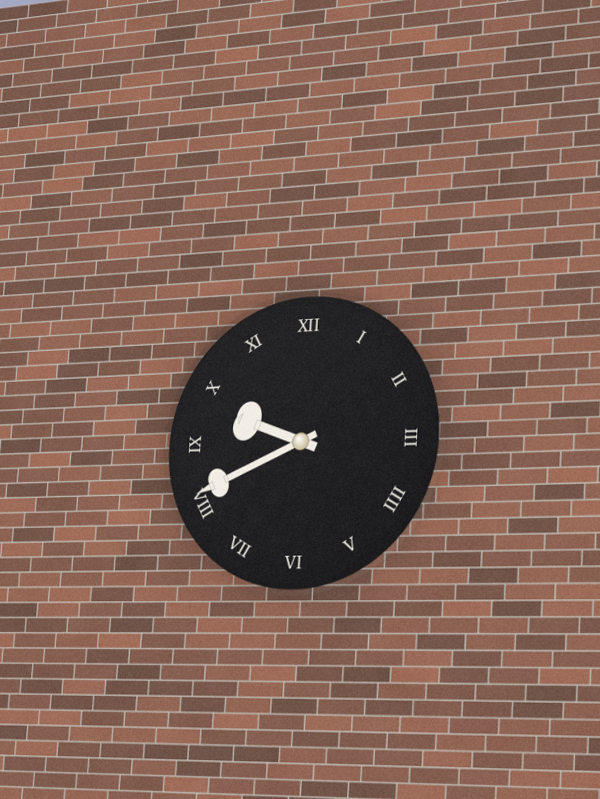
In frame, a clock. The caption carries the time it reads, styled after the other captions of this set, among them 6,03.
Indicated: 9,41
